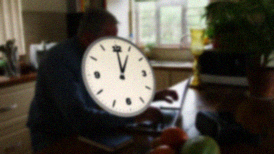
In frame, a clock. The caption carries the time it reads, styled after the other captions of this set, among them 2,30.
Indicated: 1,00
